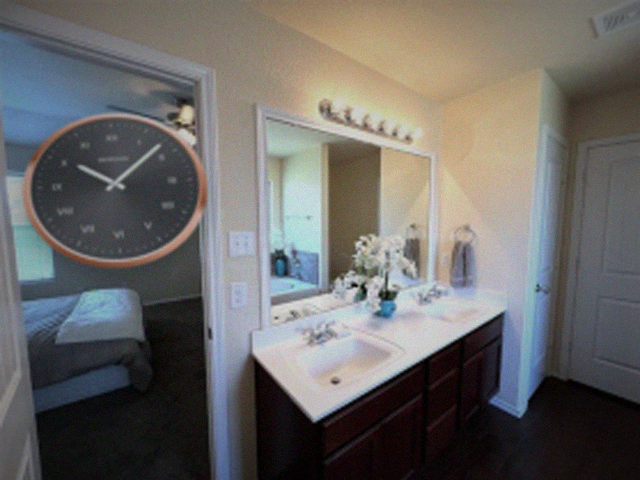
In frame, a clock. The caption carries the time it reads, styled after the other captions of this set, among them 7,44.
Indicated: 10,08
